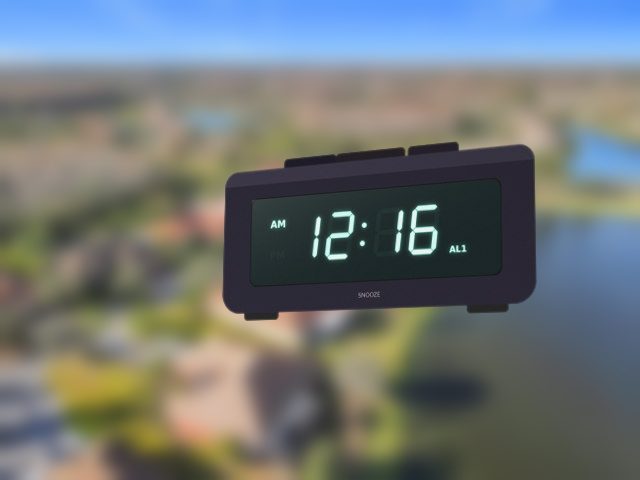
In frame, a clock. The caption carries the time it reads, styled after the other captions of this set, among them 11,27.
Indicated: 12,16
